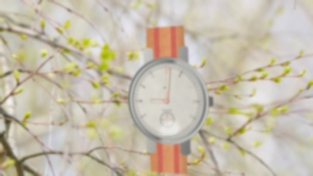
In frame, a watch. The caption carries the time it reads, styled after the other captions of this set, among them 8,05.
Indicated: 9,01
